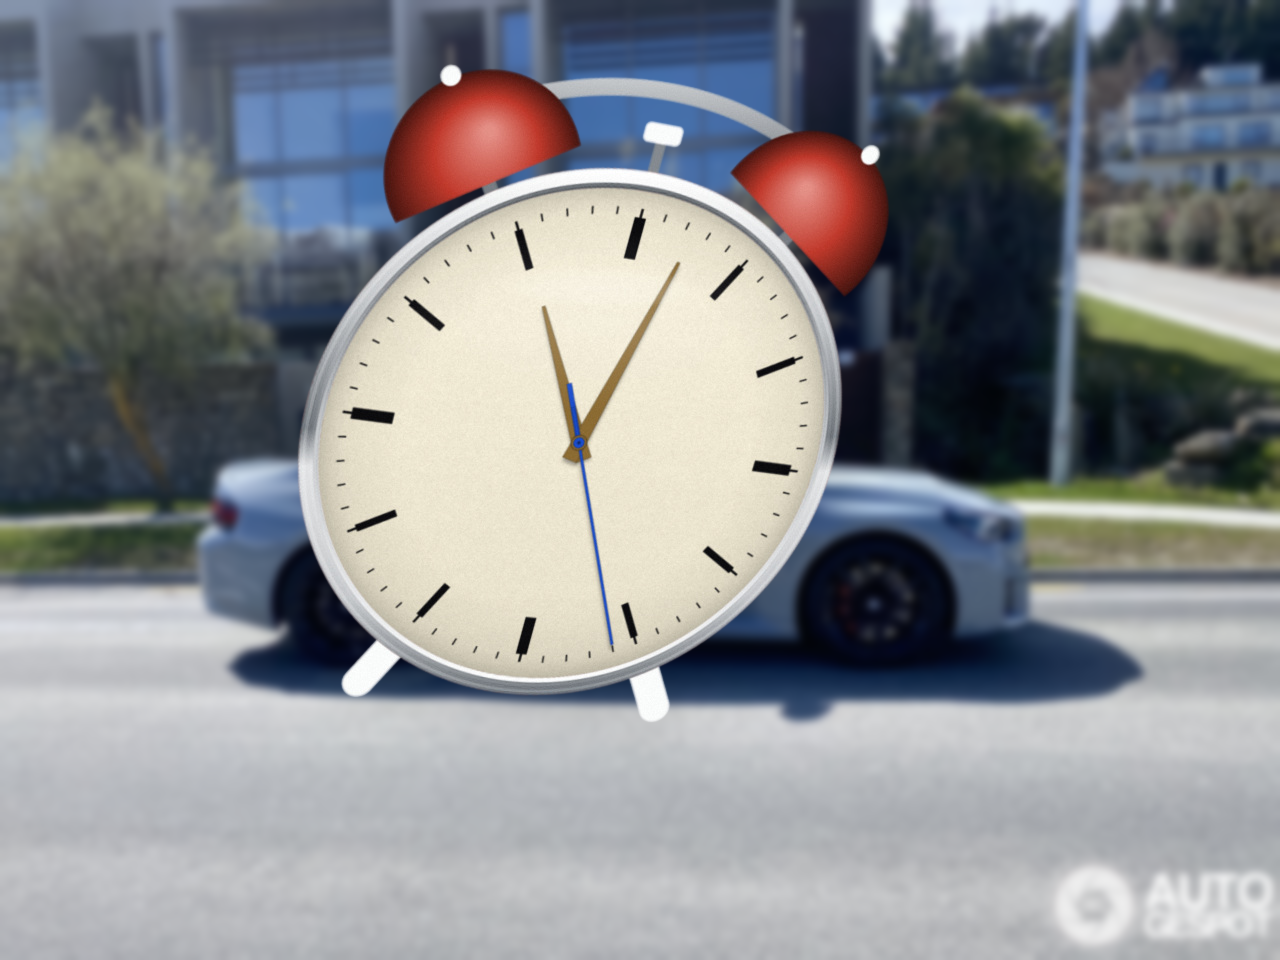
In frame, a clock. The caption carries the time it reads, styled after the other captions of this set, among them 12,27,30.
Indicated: 11,02,26
